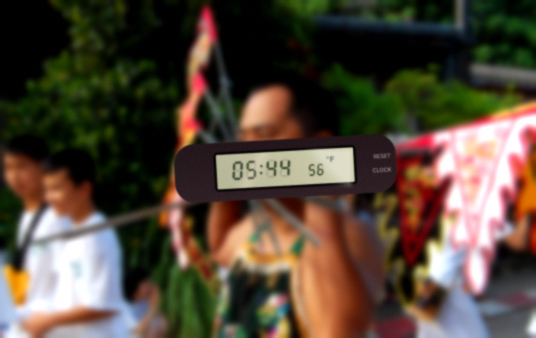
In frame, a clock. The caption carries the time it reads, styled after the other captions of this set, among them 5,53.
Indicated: 5,44
